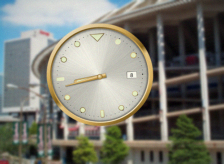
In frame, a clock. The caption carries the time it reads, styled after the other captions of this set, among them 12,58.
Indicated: 8,43
